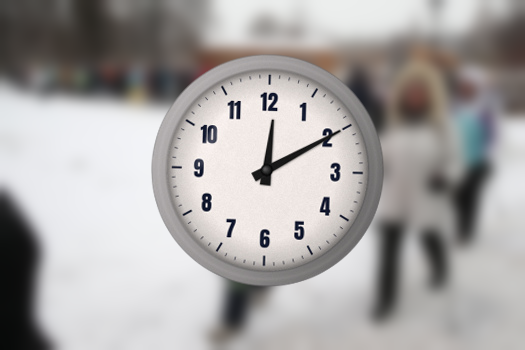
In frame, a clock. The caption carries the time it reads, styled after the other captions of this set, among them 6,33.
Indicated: 12,10
